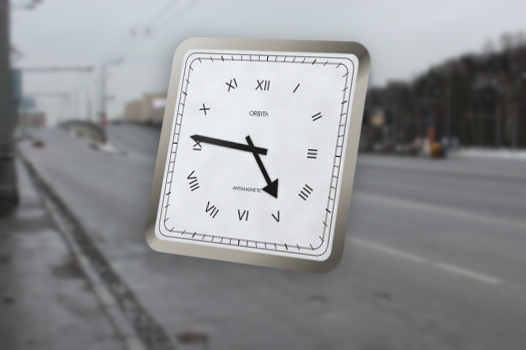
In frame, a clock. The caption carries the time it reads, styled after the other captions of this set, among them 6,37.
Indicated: 4,46
